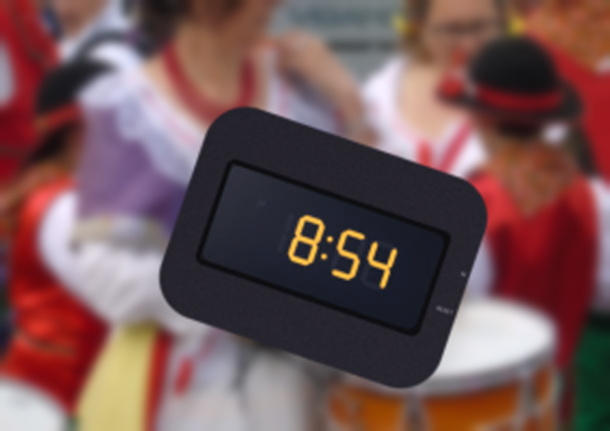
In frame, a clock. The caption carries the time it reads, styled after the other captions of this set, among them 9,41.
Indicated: 8,54
